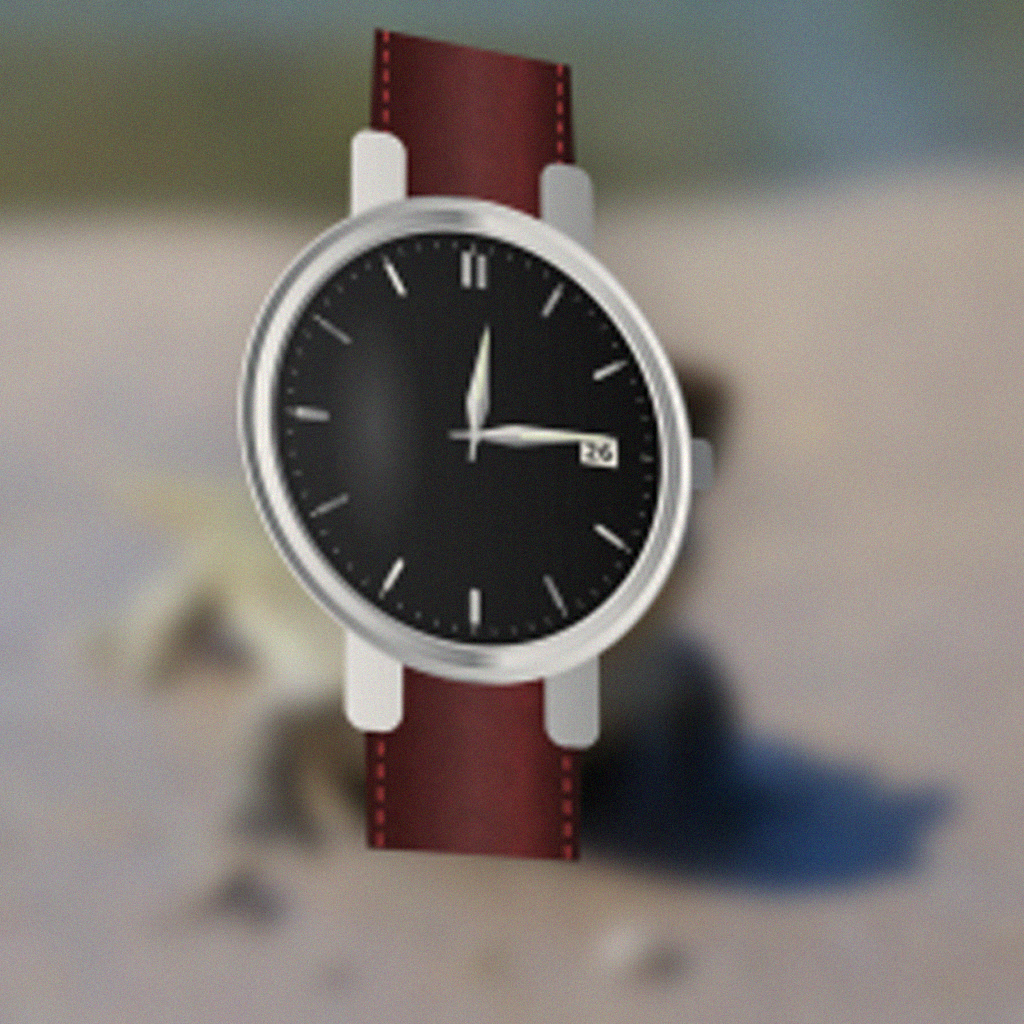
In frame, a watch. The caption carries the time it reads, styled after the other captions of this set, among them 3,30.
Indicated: 12,14
